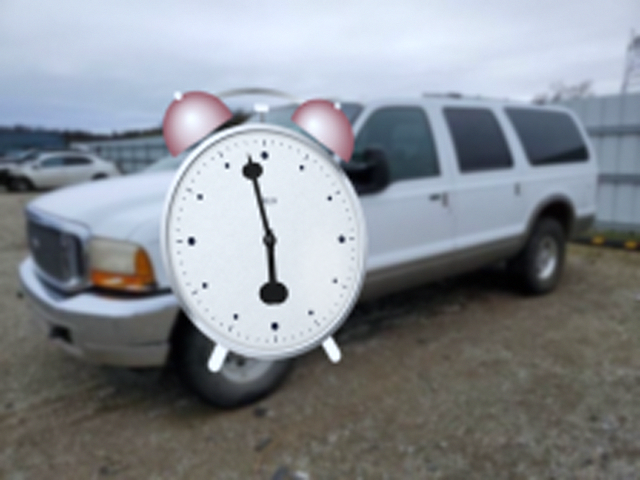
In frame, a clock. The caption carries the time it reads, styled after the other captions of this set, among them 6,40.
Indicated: 5,58
